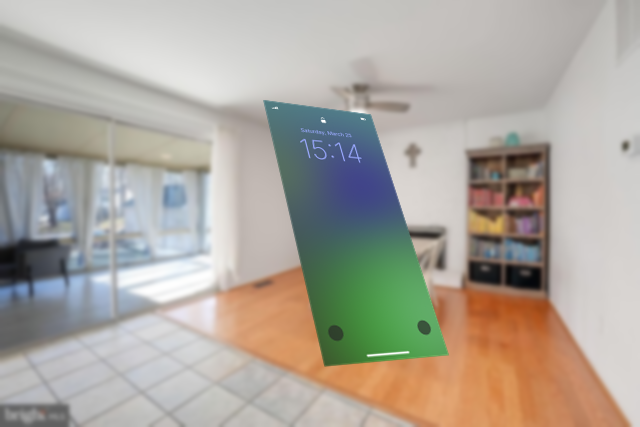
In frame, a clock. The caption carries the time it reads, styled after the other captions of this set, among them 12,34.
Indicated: 15,14
